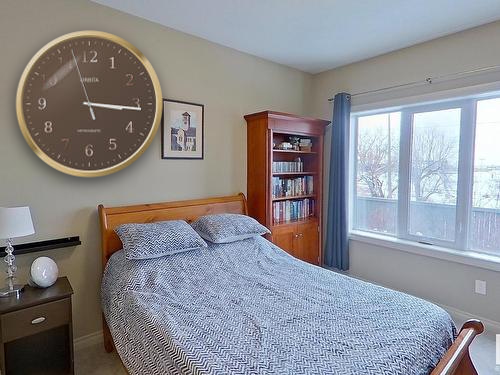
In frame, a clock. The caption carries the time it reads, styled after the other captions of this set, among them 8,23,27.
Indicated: 3,15,57
